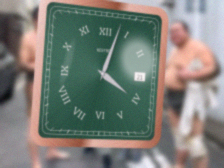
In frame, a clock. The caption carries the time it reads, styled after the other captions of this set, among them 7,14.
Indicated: 4,03
